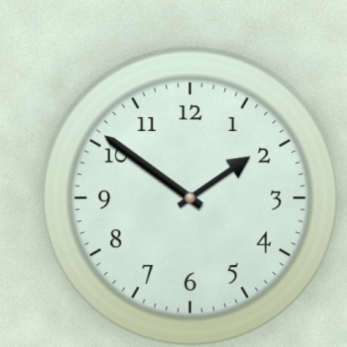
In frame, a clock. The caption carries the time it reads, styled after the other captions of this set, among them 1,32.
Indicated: 1,51
